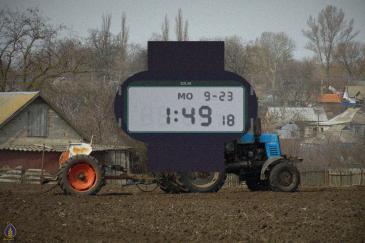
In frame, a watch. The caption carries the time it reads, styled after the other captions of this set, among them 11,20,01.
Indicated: 1,49,18
